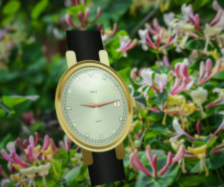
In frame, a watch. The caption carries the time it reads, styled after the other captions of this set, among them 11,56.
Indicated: 9,14
